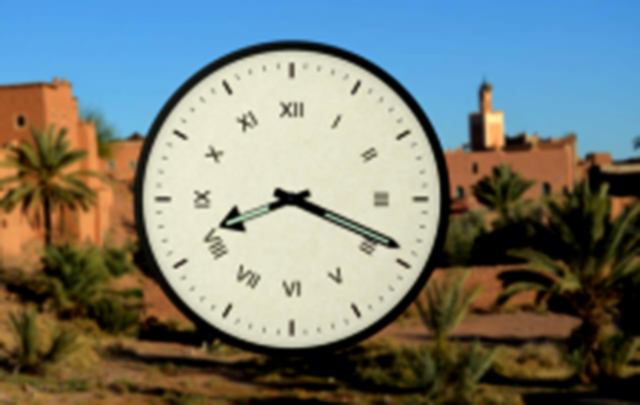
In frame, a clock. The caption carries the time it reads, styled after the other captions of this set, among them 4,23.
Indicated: 8,19
